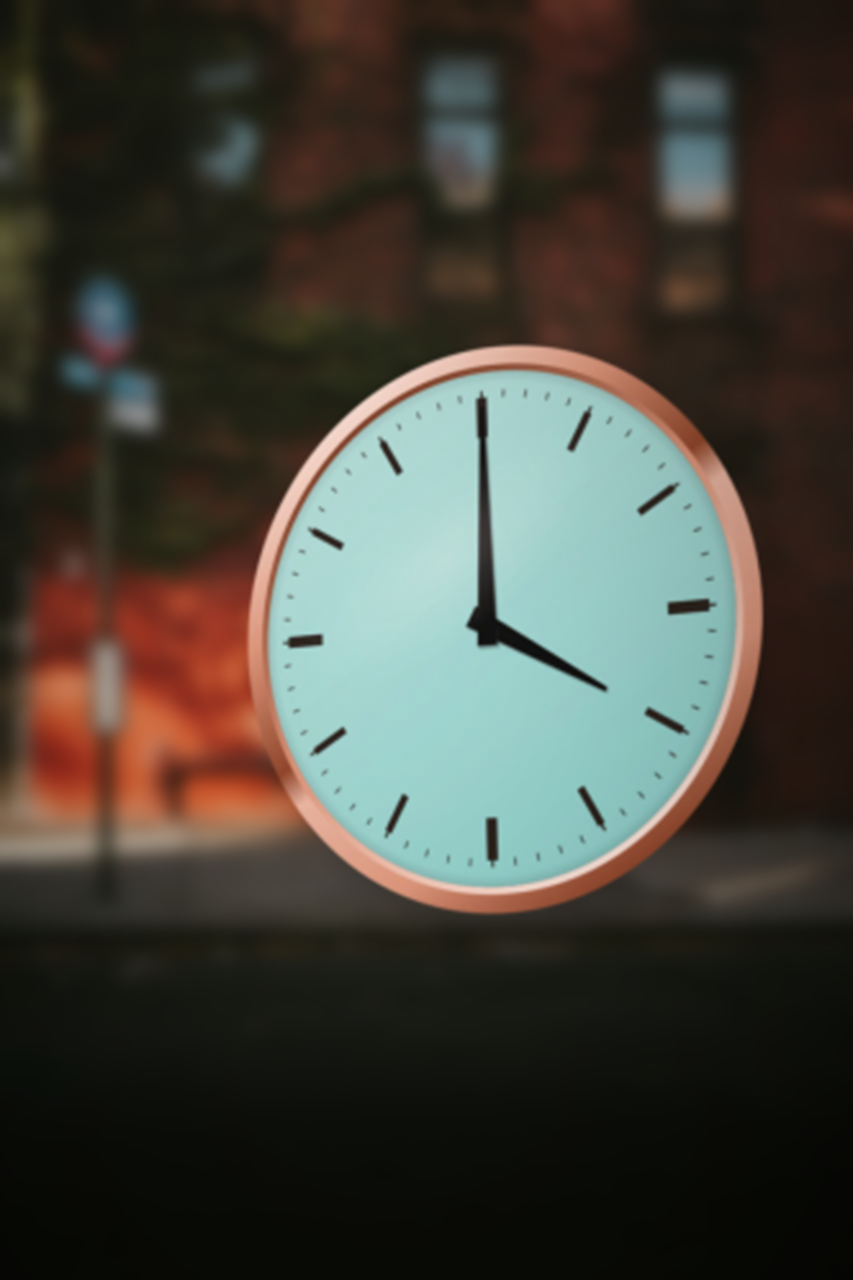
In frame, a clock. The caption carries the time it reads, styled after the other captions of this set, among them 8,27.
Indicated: 4,00
